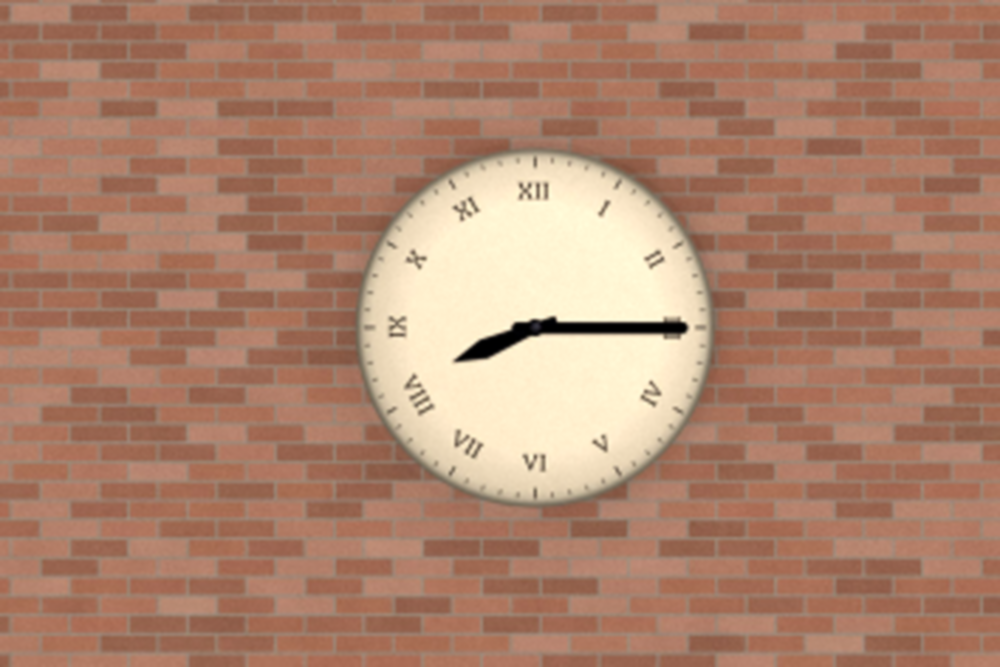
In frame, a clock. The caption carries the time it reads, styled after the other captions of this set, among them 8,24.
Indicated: 8,15
